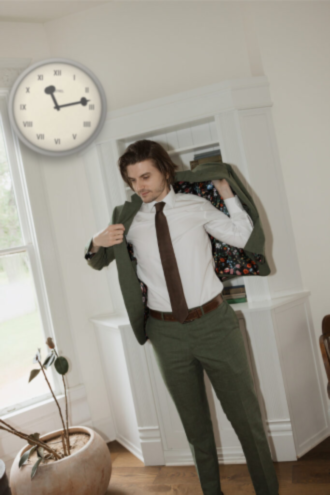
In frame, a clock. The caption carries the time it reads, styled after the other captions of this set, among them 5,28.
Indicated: 11,13
